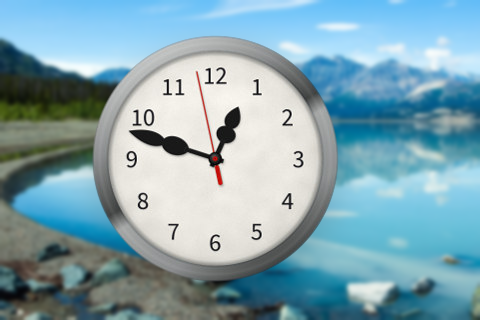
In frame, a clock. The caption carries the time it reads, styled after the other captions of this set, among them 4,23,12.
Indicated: 12,47,58
